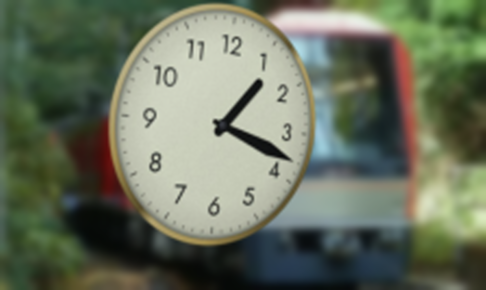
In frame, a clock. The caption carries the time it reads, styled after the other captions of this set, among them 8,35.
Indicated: 1,18
